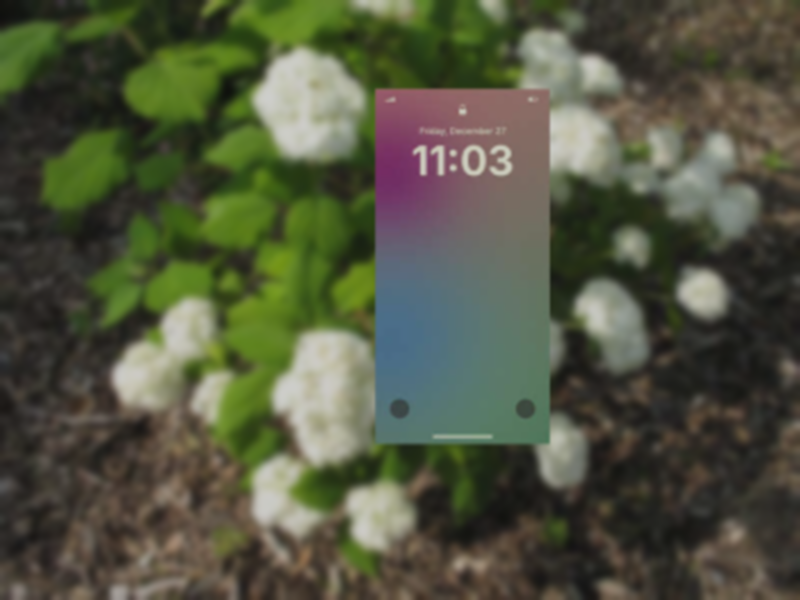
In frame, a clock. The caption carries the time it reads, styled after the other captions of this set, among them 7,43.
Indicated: 11,03
